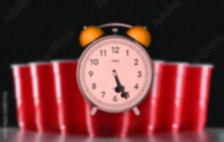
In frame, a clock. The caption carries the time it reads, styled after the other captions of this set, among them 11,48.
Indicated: 5,26
